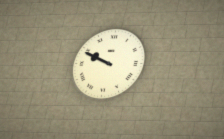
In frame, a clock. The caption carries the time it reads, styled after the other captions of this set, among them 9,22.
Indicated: 9,49
